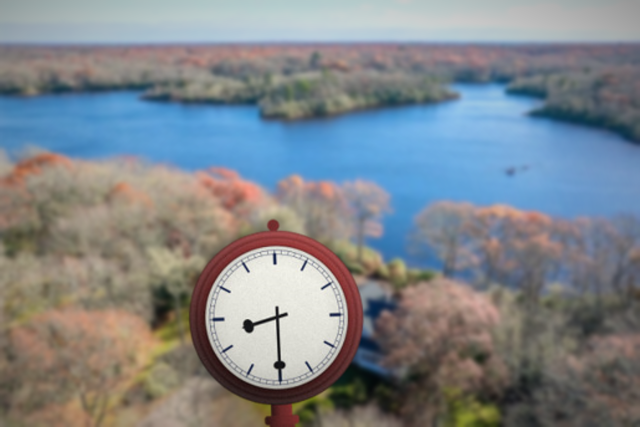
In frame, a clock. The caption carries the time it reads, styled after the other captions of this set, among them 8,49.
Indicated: 8,30
